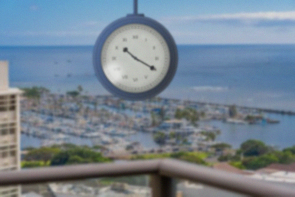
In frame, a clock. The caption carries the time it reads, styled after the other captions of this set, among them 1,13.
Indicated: 10,20
